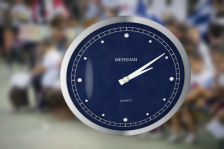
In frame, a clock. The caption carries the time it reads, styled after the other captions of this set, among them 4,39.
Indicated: 2,09
